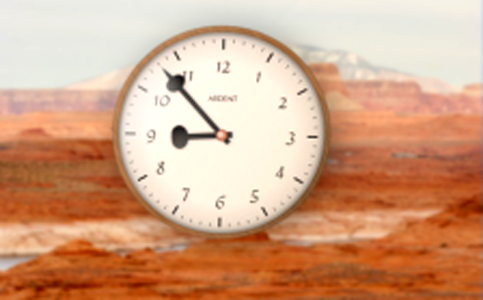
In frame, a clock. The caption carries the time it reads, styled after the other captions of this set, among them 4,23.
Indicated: 8,53
